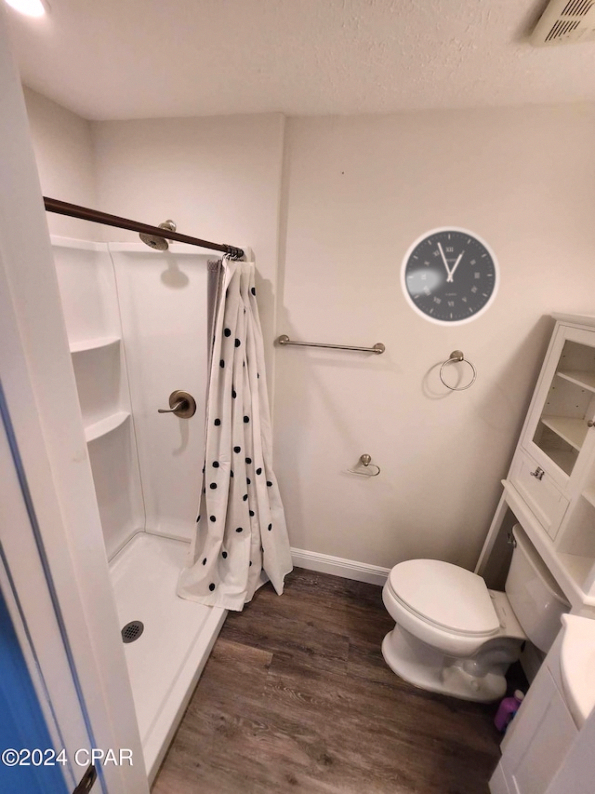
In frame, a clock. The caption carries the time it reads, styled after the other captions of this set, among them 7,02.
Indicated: 12,57
